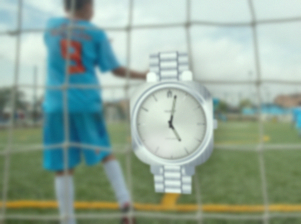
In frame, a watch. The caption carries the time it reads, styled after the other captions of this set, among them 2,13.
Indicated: 5,02
